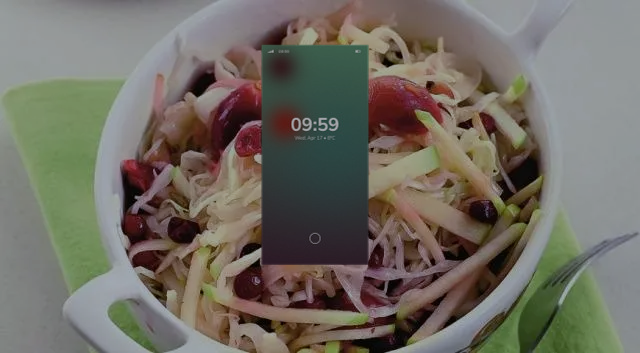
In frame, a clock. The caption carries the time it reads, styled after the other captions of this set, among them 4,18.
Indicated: 9,59
